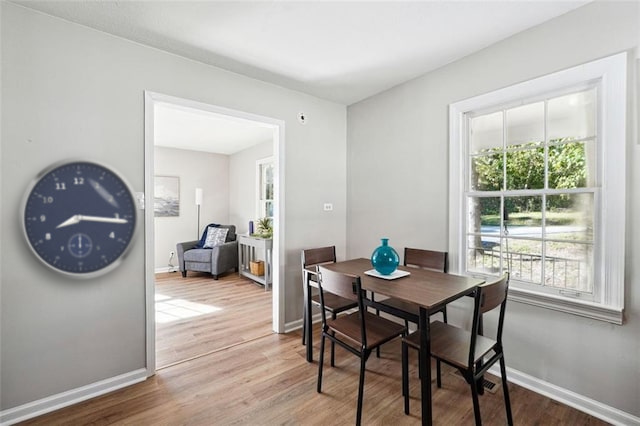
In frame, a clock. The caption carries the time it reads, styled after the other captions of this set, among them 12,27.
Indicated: 8,16
